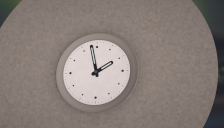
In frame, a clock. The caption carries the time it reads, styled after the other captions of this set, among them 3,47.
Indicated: 1,58
